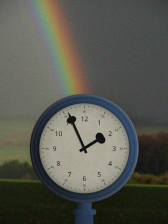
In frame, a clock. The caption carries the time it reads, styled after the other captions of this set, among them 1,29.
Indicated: 1,56
